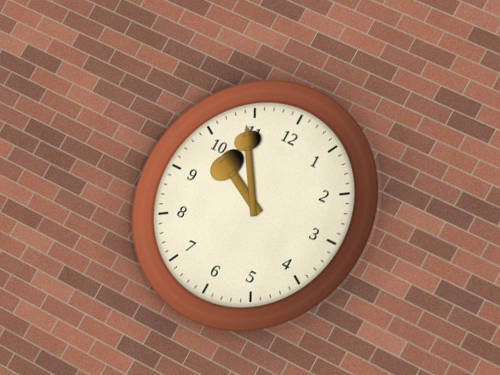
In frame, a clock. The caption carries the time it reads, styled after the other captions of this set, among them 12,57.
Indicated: 9,54
